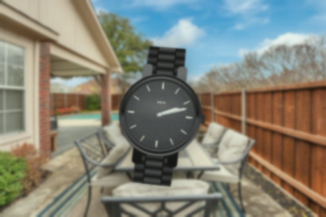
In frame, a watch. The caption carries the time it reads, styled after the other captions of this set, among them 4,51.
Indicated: 2,12
